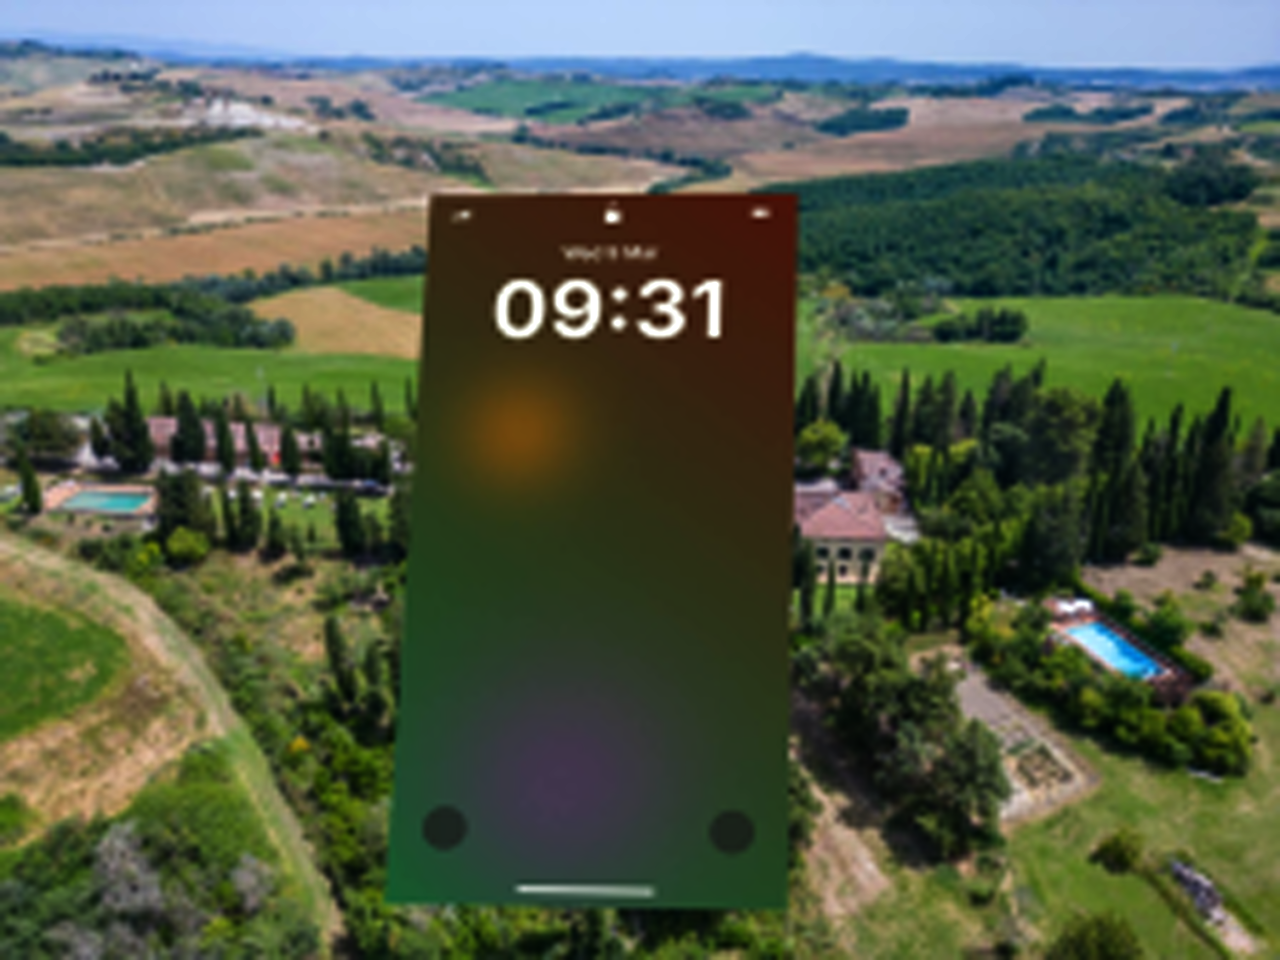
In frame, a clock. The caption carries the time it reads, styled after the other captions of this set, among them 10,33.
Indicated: 9,31
